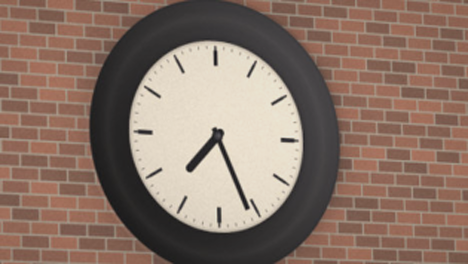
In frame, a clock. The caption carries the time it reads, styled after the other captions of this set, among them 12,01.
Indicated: 7,26
